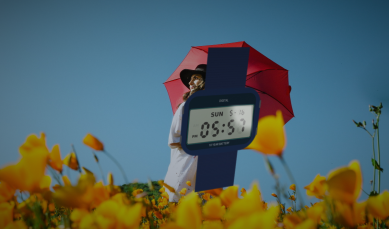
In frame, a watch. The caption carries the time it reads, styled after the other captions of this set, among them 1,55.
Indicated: 5,57
